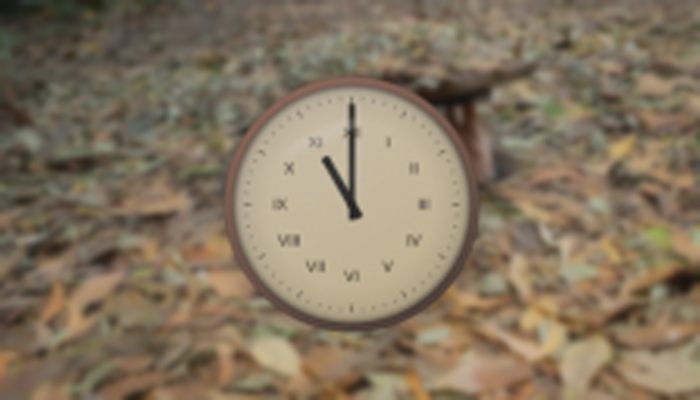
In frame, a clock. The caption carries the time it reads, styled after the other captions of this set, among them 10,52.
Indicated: 11,00
